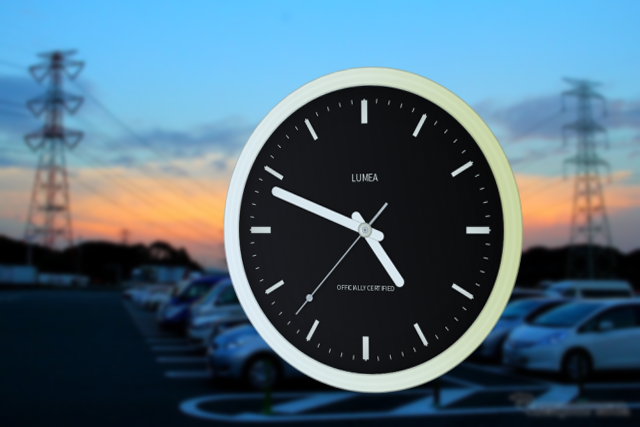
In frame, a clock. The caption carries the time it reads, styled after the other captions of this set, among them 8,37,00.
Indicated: 4,48,37
